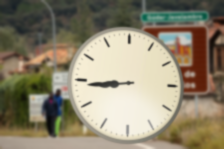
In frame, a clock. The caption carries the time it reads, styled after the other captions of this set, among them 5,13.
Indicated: 8,44
